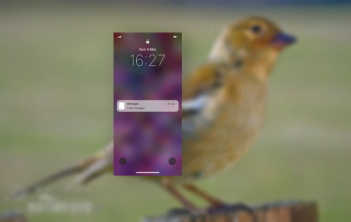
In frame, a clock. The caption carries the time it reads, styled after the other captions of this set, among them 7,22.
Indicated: 16,27
